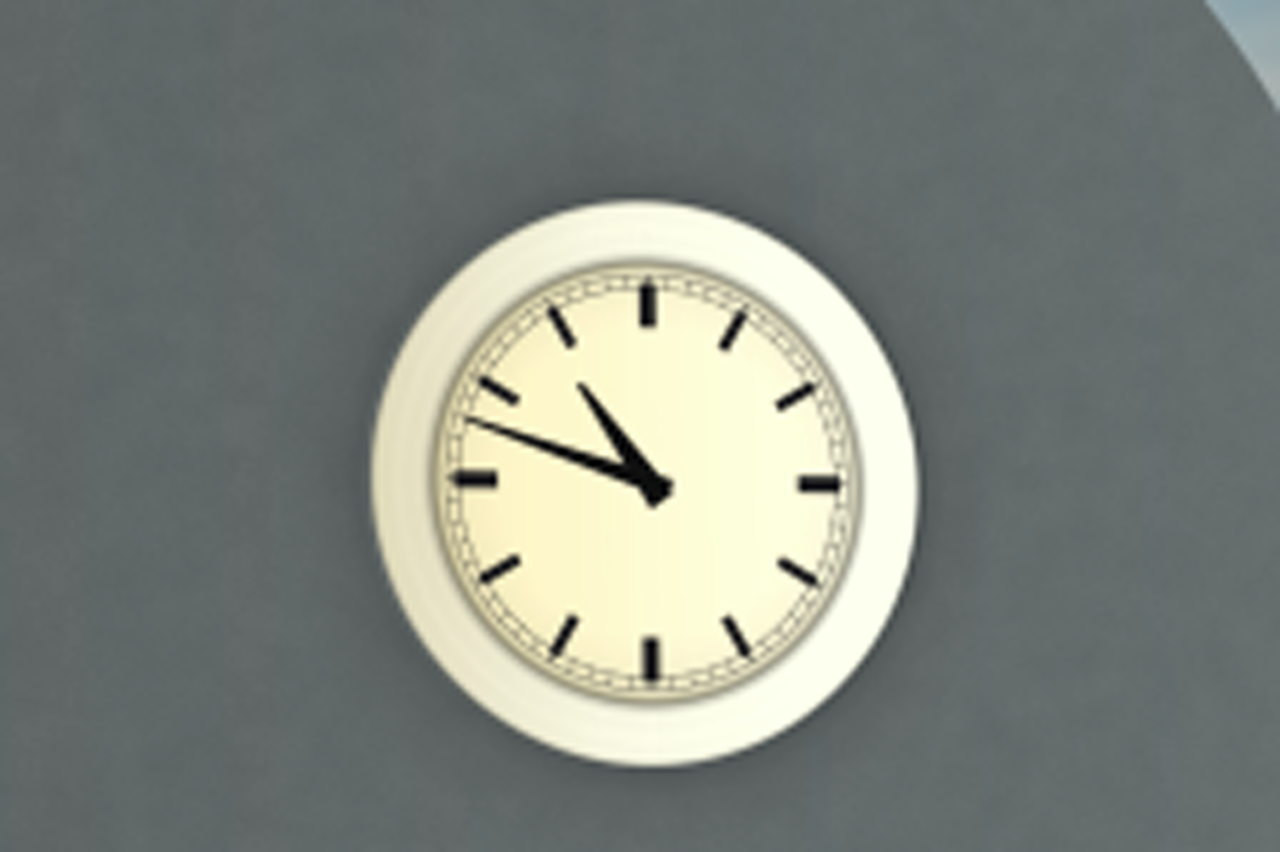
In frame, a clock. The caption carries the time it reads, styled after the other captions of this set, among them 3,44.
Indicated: 10,48
